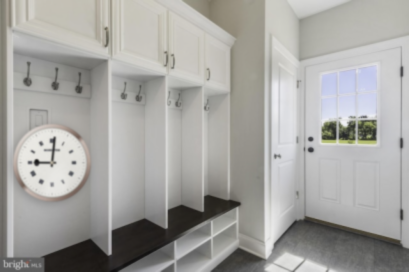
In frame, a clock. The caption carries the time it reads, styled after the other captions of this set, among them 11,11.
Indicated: 9,01
